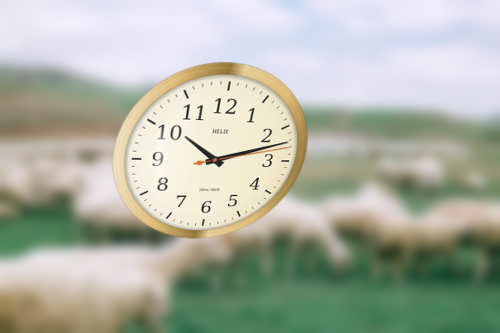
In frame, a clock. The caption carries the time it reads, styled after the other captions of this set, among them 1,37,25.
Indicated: 10,12,13
